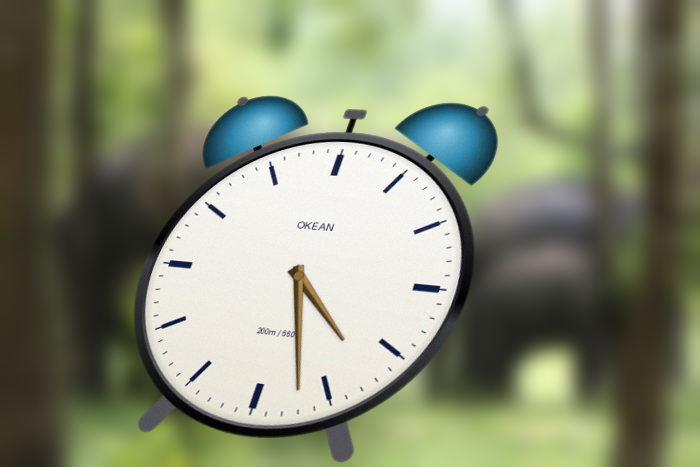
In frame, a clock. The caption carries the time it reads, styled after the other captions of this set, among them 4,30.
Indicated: 4,27
